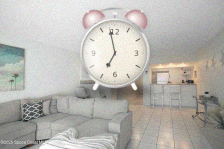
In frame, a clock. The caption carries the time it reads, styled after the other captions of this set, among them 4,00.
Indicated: 6,58
